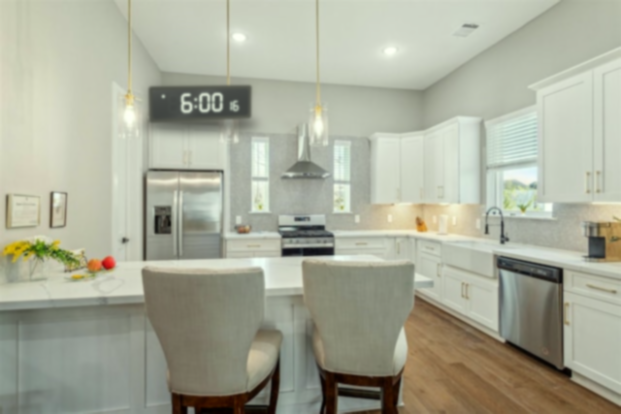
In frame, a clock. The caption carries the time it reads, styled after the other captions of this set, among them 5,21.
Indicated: 6,00
